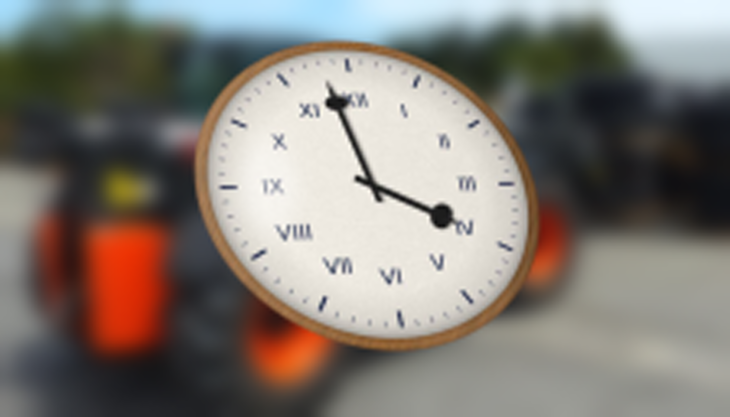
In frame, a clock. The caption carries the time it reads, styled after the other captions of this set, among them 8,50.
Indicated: 3,58
